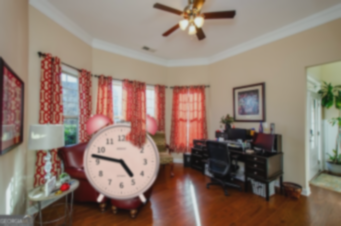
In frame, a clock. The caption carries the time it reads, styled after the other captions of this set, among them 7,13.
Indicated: 4,47
